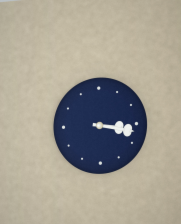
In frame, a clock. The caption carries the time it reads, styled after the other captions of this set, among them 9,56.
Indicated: 3,17
